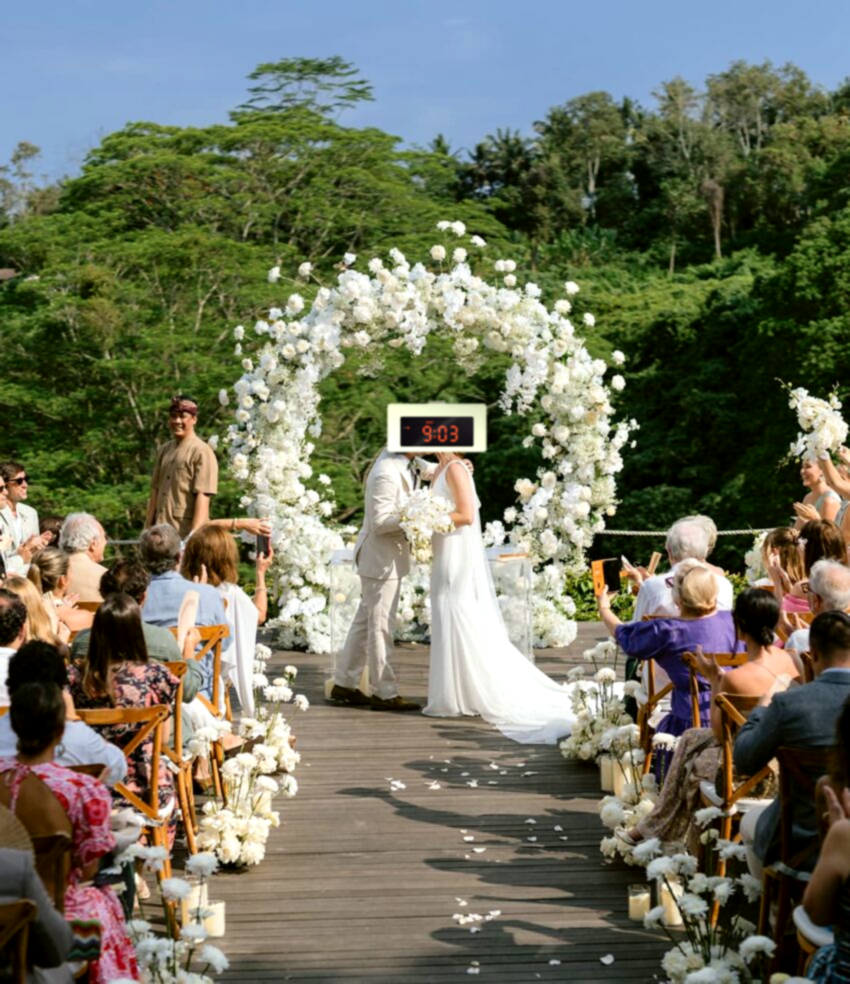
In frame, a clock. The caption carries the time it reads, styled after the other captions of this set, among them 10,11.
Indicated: 9,03
